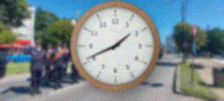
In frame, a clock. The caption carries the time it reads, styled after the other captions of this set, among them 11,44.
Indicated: 1,41
